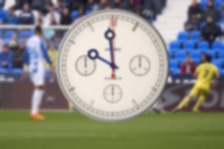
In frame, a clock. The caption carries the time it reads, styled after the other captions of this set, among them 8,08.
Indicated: 9,59
